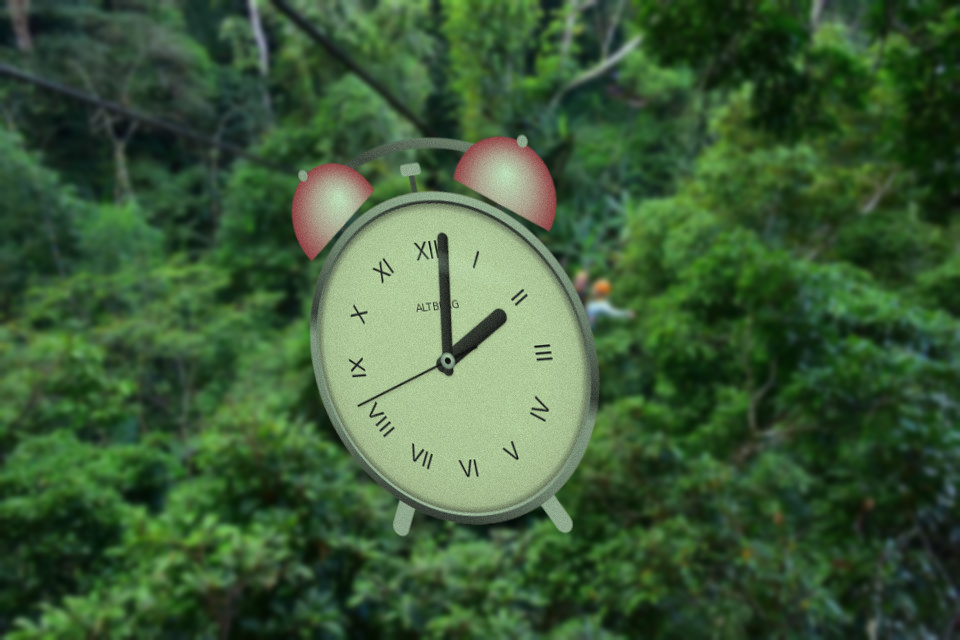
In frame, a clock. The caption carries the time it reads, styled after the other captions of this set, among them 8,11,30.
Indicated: 2,01,42
